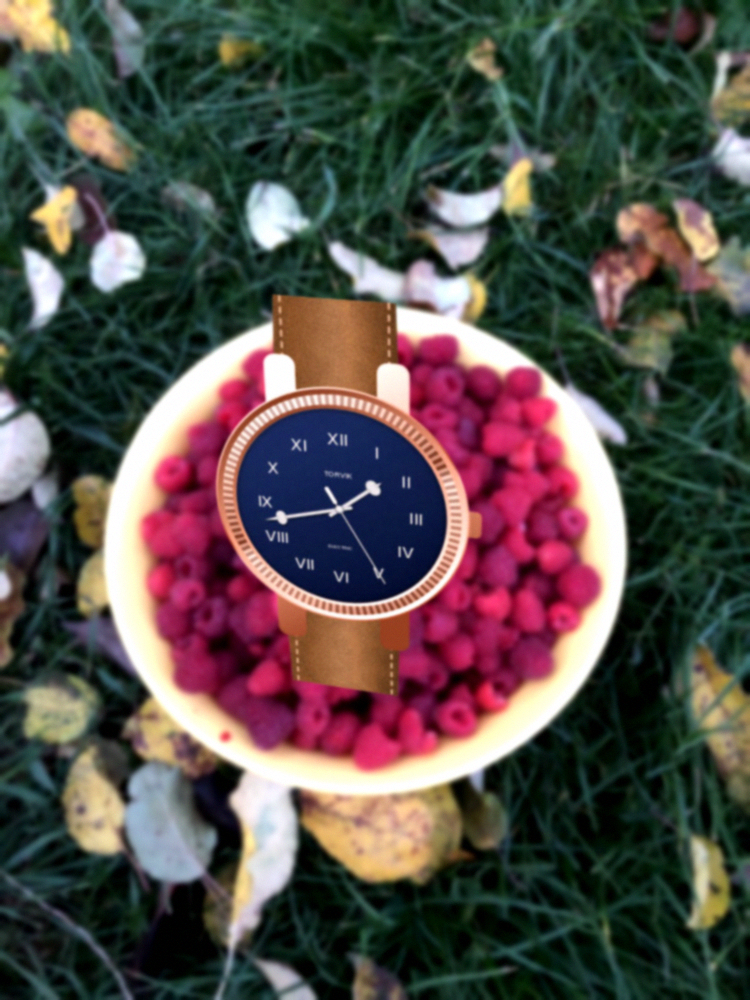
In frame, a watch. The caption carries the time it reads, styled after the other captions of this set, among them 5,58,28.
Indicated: 1,42,25
